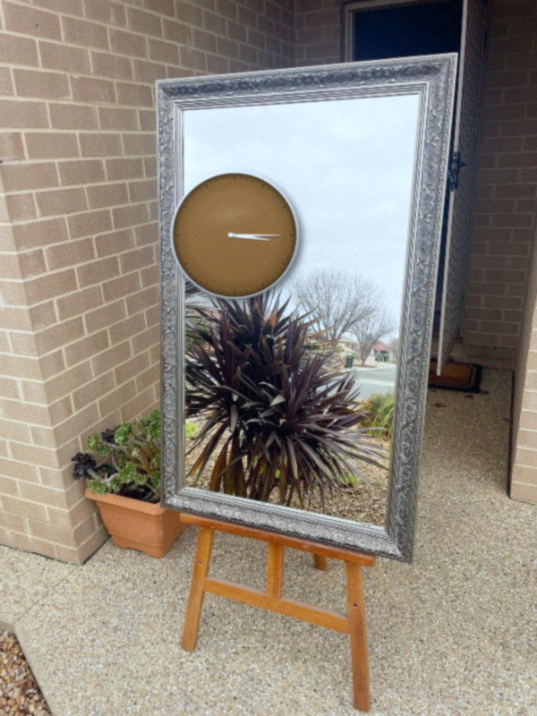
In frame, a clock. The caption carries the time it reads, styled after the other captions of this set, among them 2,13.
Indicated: 3,15
